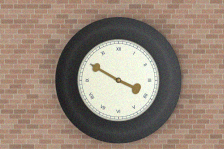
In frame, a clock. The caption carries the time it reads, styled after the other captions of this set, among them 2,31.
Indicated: 3,50
